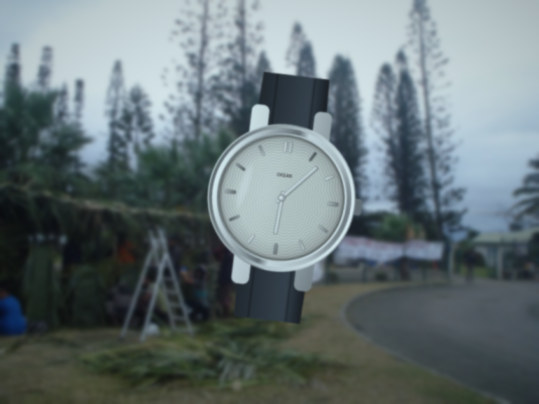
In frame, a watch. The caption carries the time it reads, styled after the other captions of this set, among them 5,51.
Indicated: 6,07
